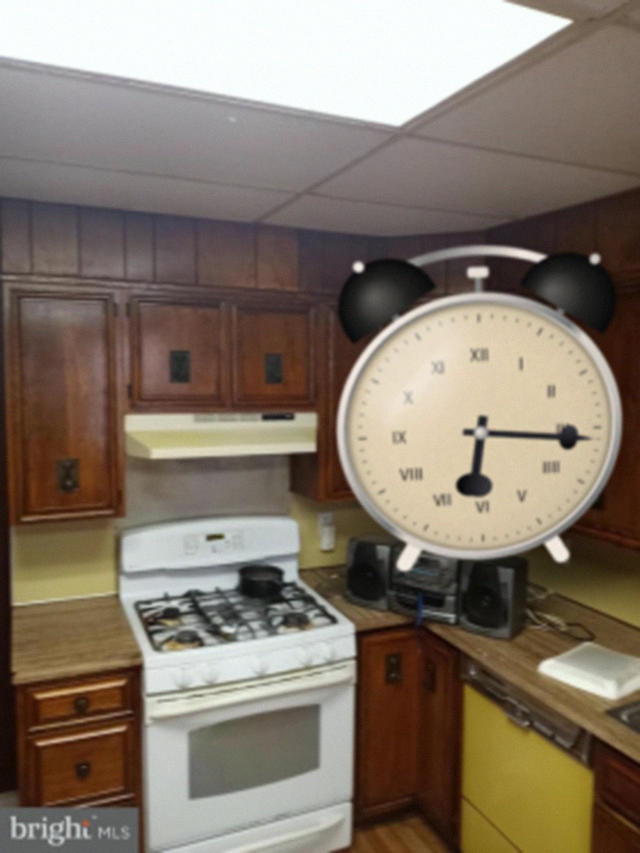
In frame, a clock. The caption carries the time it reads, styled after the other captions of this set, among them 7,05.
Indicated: 6,16
